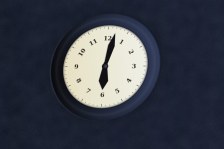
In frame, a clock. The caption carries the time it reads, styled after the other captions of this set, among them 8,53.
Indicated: 6,02
